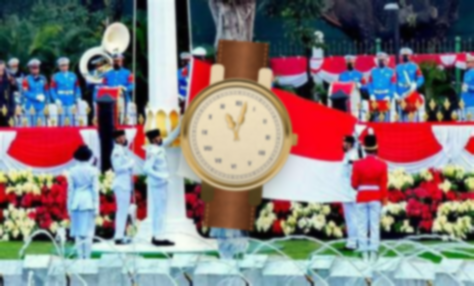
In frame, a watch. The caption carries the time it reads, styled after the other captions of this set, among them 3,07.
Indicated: 11,02
